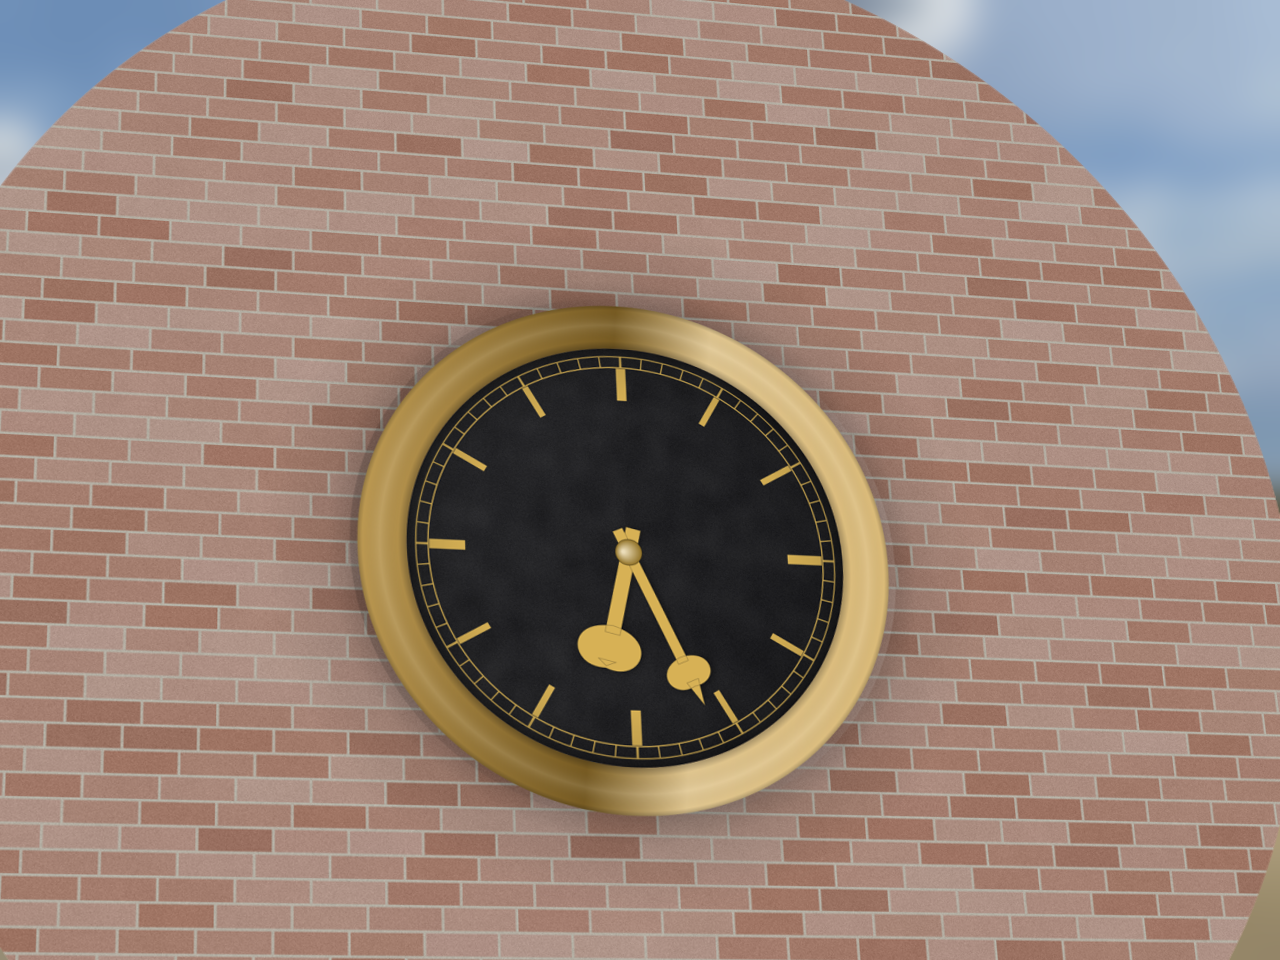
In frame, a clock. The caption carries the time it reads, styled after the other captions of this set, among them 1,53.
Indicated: 6,26
